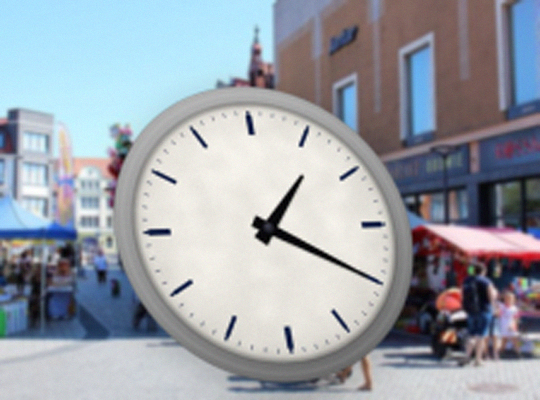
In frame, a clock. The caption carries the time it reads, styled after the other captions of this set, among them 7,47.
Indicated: 1,20
